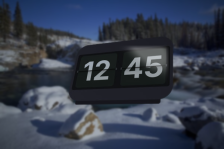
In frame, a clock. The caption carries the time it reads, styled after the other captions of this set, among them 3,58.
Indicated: 12,45
